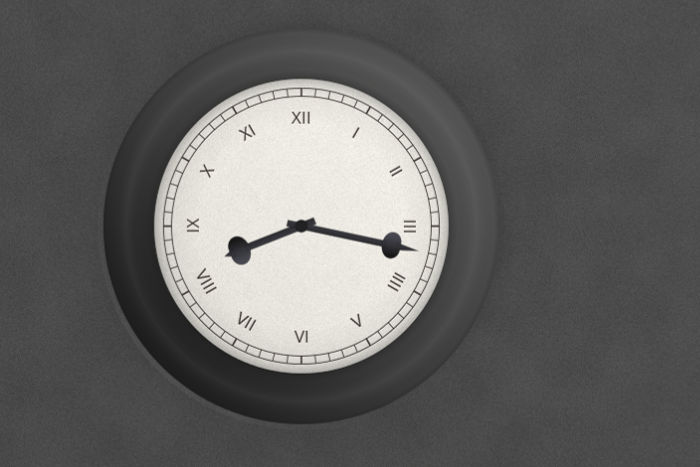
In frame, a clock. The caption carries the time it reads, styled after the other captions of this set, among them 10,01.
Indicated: 8,17
